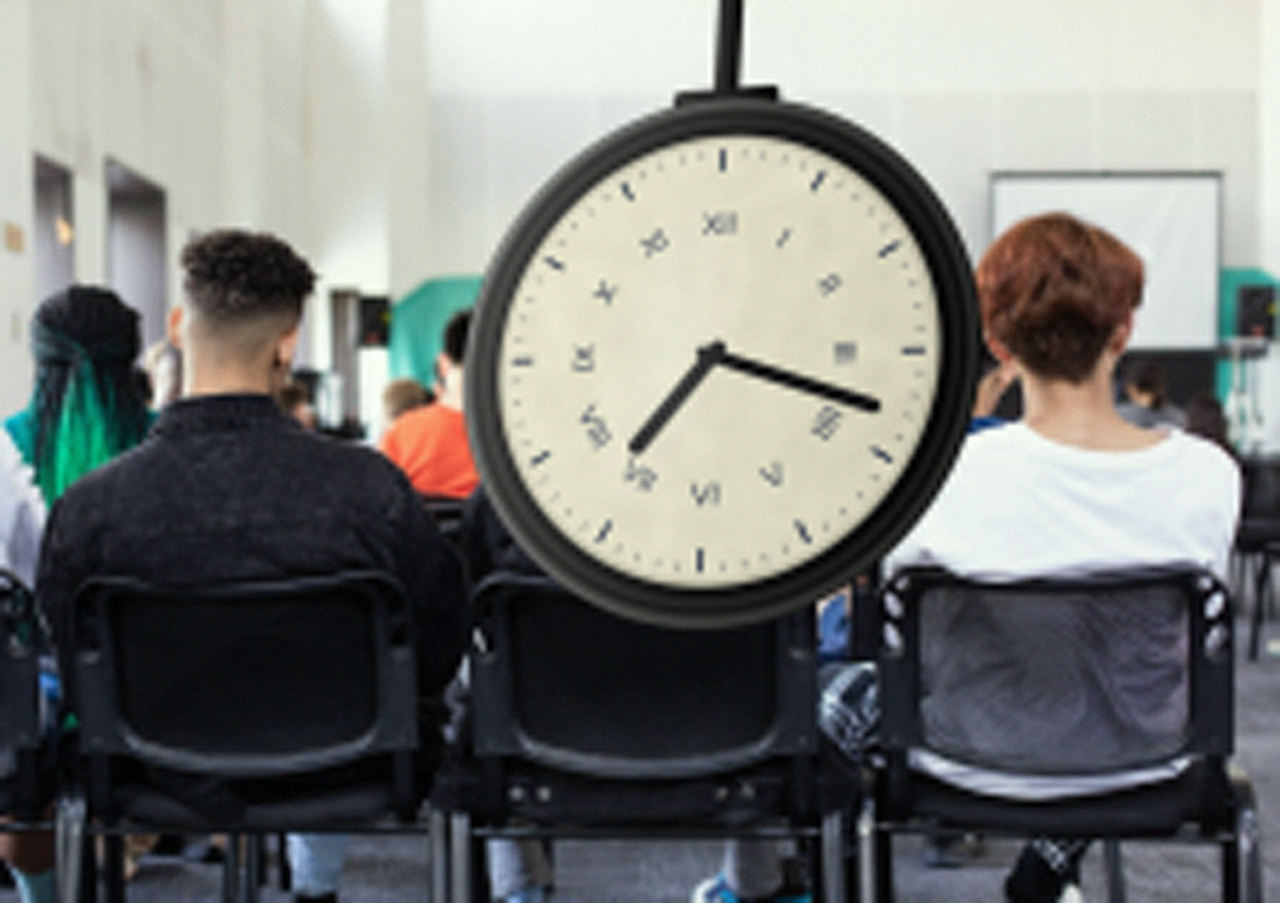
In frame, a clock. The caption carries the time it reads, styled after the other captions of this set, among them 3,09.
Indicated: 7,18
